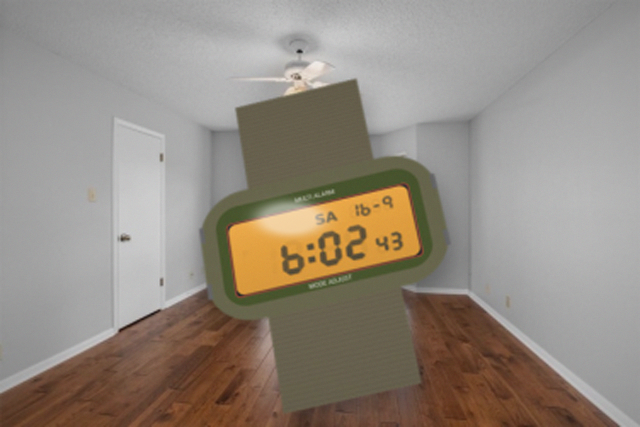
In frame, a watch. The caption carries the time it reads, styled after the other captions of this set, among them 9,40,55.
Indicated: 6,02,43
